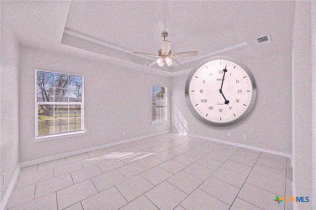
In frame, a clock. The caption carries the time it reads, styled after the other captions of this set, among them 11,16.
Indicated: 5,02
